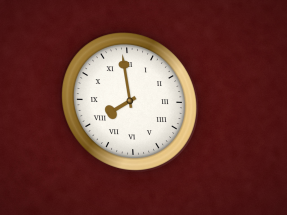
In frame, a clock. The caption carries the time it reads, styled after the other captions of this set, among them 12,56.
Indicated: 7,59
